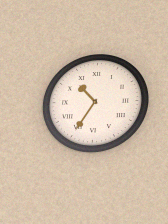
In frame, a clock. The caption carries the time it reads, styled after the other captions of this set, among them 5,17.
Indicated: 10,35
